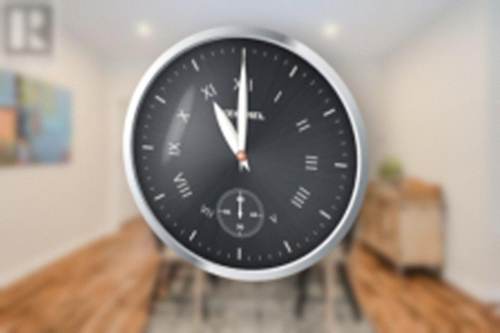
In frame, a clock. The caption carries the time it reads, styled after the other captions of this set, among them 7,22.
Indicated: 11,00
